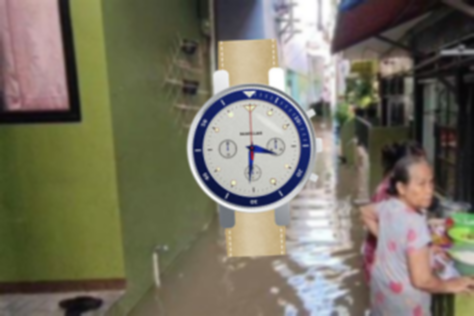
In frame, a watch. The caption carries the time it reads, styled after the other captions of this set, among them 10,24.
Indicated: 3,31
